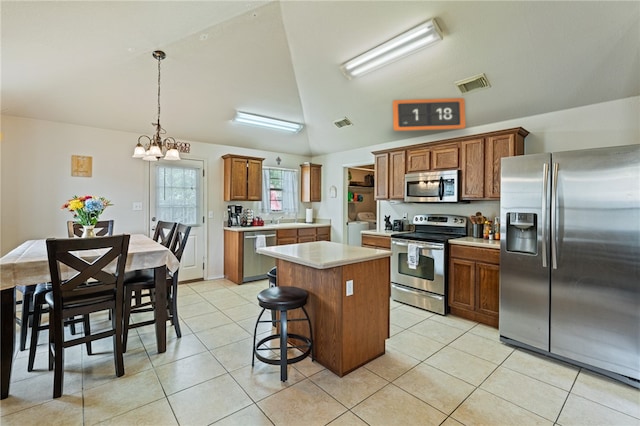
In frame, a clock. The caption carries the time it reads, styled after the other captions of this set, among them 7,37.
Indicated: 1,18
